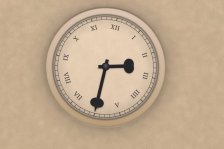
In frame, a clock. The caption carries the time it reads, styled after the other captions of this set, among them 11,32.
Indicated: 2,30
